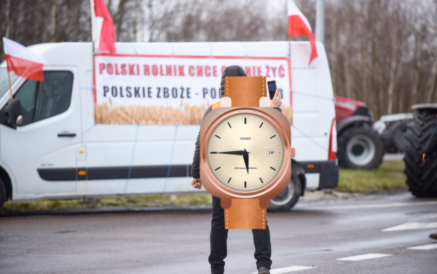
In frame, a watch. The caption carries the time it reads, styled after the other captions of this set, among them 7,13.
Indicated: 5,45
